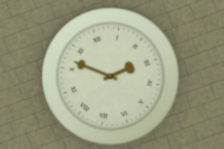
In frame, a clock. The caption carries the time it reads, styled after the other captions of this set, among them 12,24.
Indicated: 2,52
